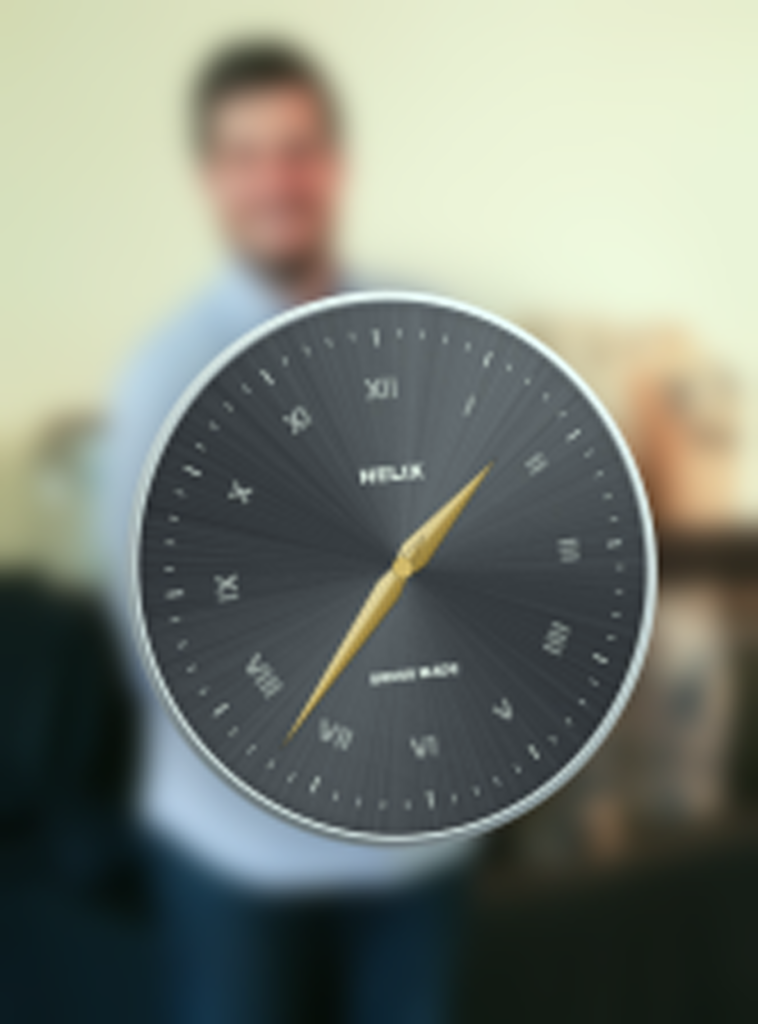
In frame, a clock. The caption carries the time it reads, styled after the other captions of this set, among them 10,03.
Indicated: 1,37
